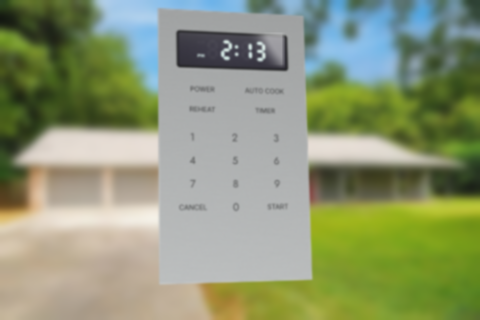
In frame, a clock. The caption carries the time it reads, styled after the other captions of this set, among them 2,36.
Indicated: 2,13
